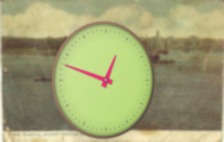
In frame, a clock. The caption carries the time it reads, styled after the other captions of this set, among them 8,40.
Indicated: 12,48
